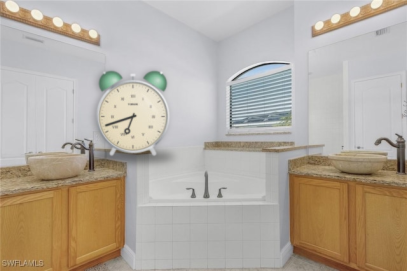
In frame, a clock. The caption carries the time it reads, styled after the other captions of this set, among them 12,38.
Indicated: 6,42
